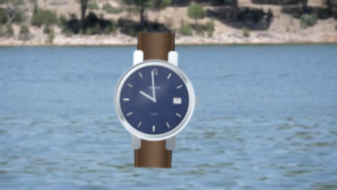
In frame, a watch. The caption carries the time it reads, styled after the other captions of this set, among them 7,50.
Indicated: 9,59
